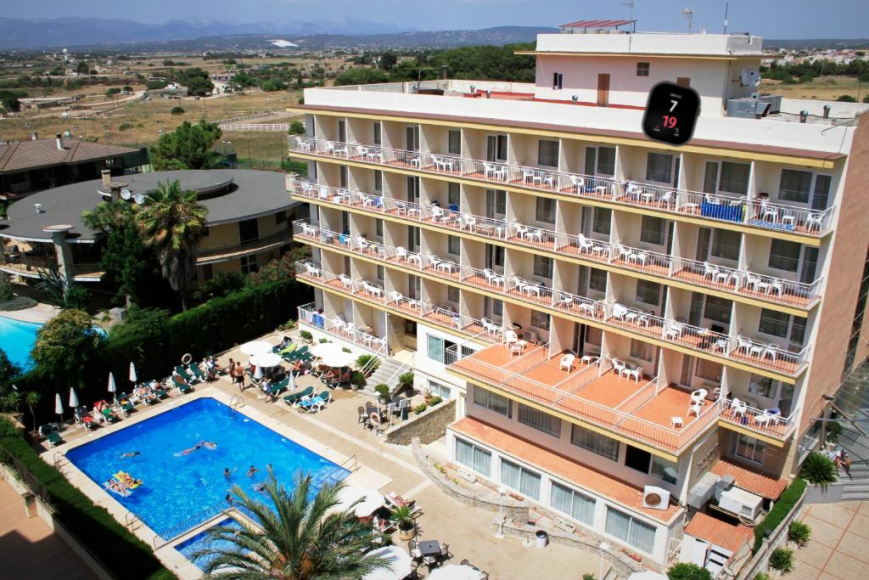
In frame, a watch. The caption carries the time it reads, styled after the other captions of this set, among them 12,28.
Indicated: 7,19
